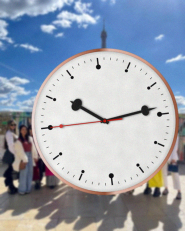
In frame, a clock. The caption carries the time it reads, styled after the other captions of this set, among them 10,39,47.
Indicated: 10,13,45
